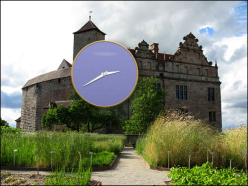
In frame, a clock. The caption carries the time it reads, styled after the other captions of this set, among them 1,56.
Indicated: 2,40
